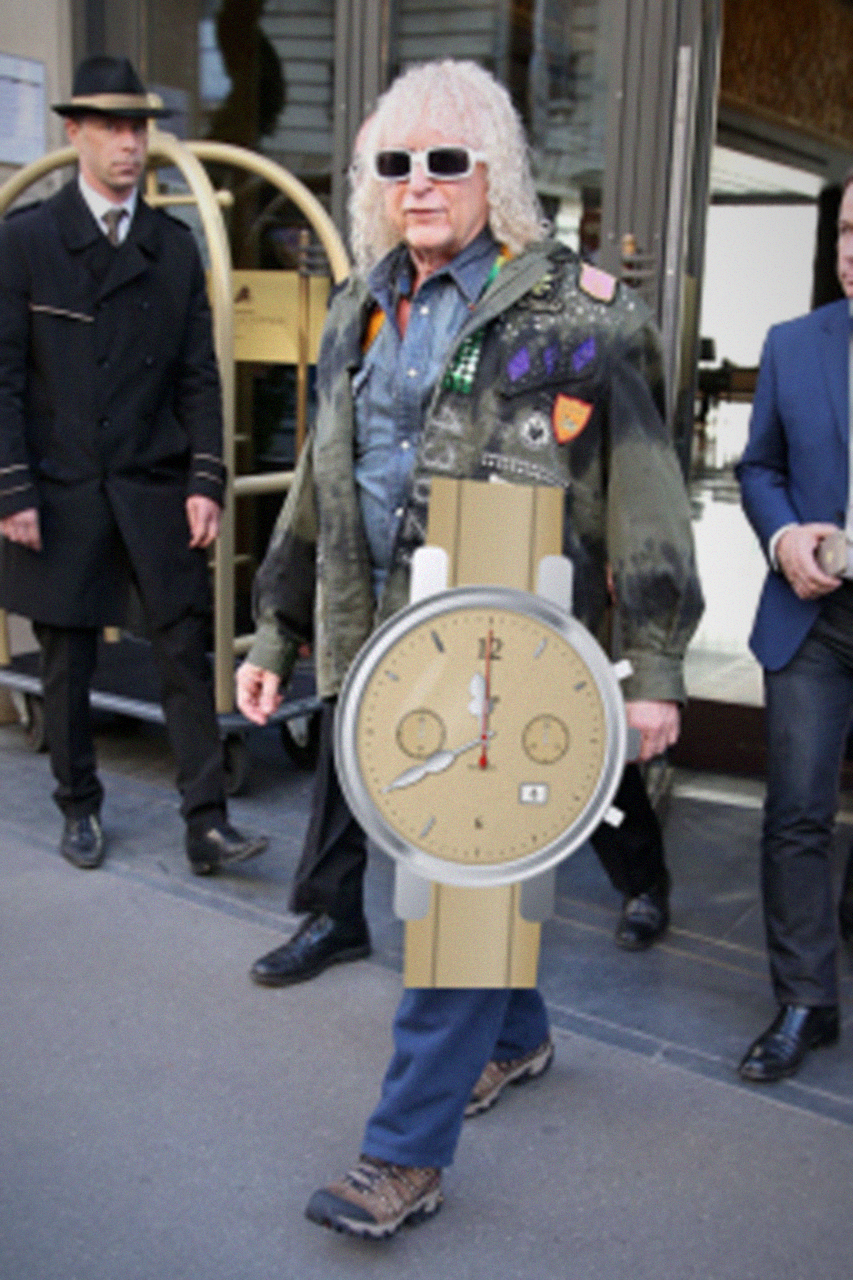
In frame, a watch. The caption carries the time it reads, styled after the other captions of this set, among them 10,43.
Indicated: 11,40
